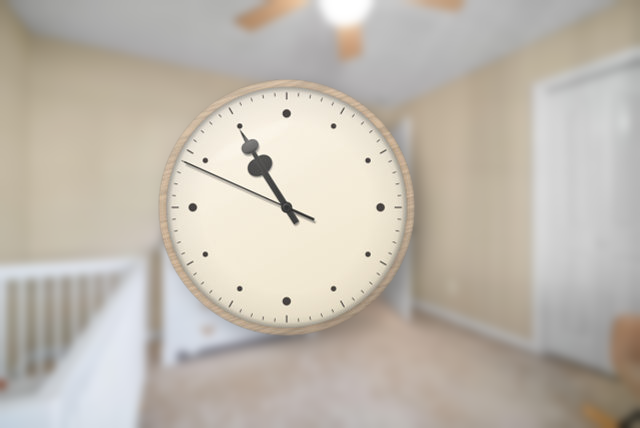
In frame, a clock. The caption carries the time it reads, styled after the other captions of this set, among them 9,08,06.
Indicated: 10,54,49
